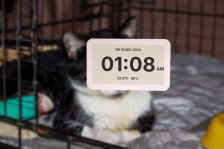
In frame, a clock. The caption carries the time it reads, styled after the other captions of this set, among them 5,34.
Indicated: 1,08
